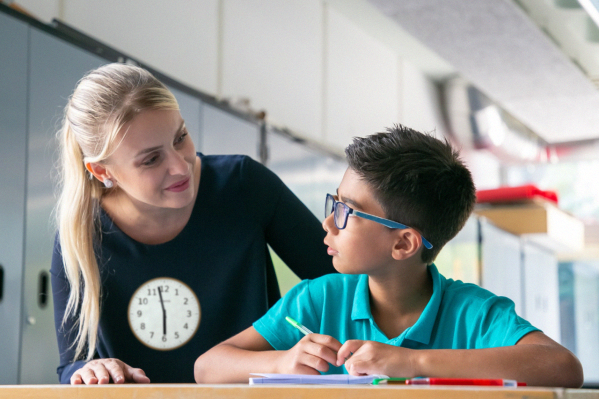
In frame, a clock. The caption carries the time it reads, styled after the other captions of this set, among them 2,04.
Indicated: 5,58
